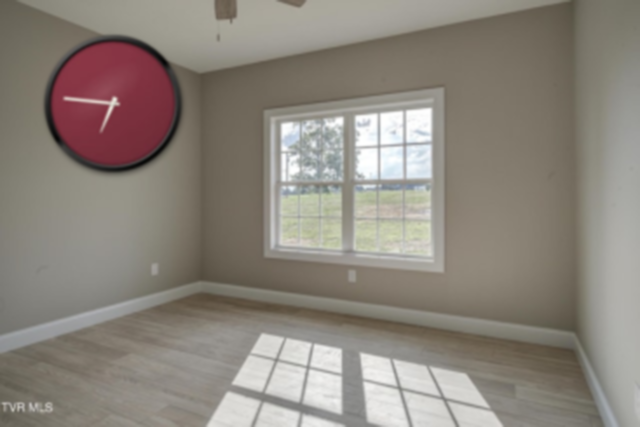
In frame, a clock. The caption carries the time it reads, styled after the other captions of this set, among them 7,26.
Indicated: 6,46
